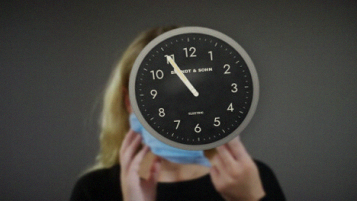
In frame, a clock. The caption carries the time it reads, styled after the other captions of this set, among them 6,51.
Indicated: 10,55
